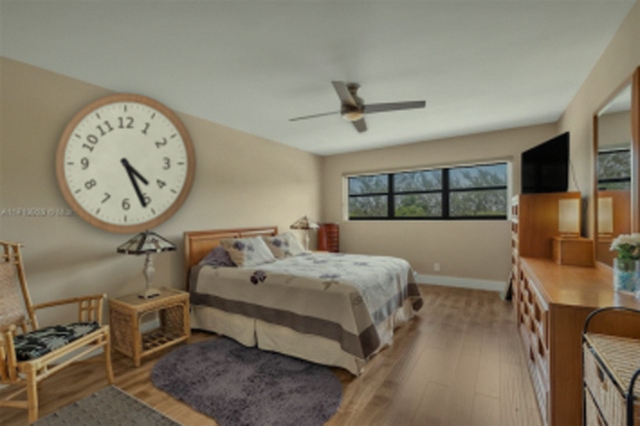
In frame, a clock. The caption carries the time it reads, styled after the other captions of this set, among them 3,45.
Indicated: 4,26
